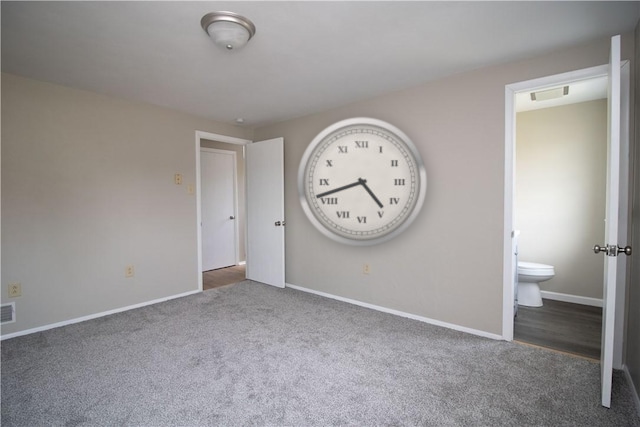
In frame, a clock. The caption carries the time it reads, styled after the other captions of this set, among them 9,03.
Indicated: 4,42
